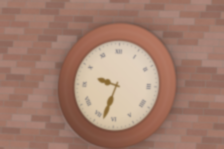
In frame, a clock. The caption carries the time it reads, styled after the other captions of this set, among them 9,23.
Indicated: 9,33
